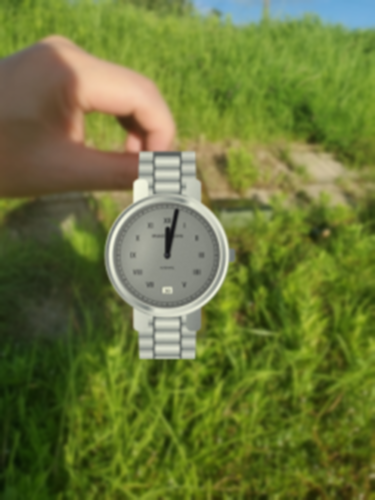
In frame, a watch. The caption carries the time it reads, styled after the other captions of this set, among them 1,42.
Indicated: 12,02
